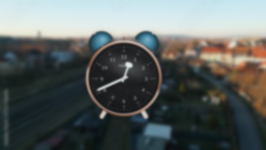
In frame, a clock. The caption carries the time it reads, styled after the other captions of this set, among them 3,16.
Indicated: 12,41
